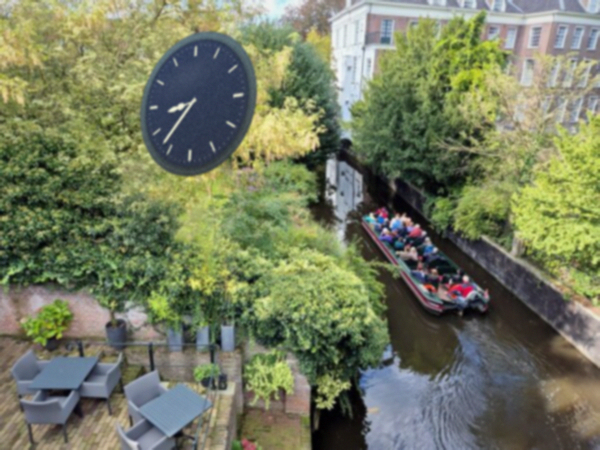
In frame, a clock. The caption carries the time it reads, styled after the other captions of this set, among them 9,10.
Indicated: 8,37
